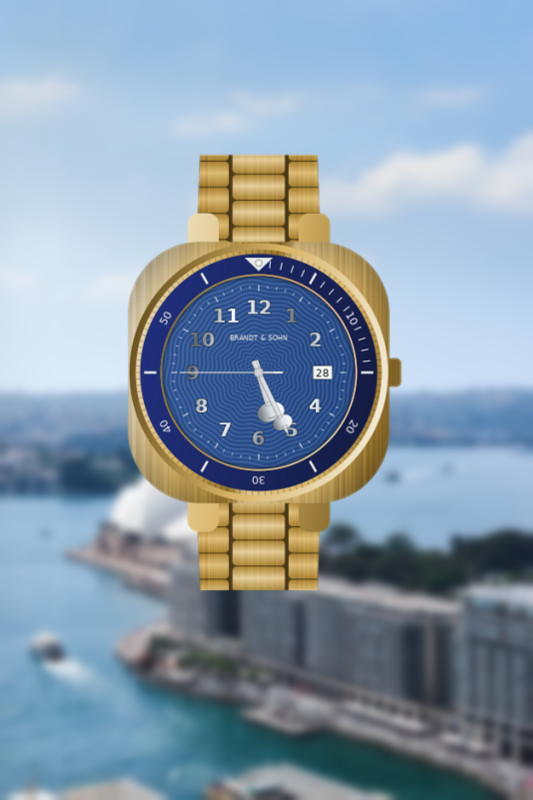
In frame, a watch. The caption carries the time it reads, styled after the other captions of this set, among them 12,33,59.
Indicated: 5,25,45
